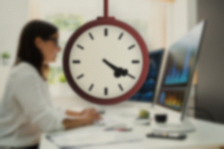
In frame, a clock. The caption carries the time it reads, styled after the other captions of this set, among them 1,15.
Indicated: 4,20
